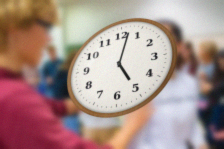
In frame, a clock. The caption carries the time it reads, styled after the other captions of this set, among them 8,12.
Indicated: 5,02
